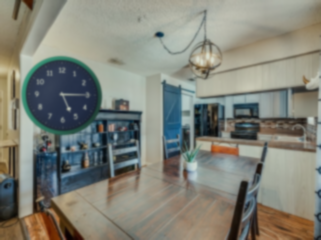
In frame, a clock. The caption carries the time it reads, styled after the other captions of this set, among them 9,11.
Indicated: 5,15
